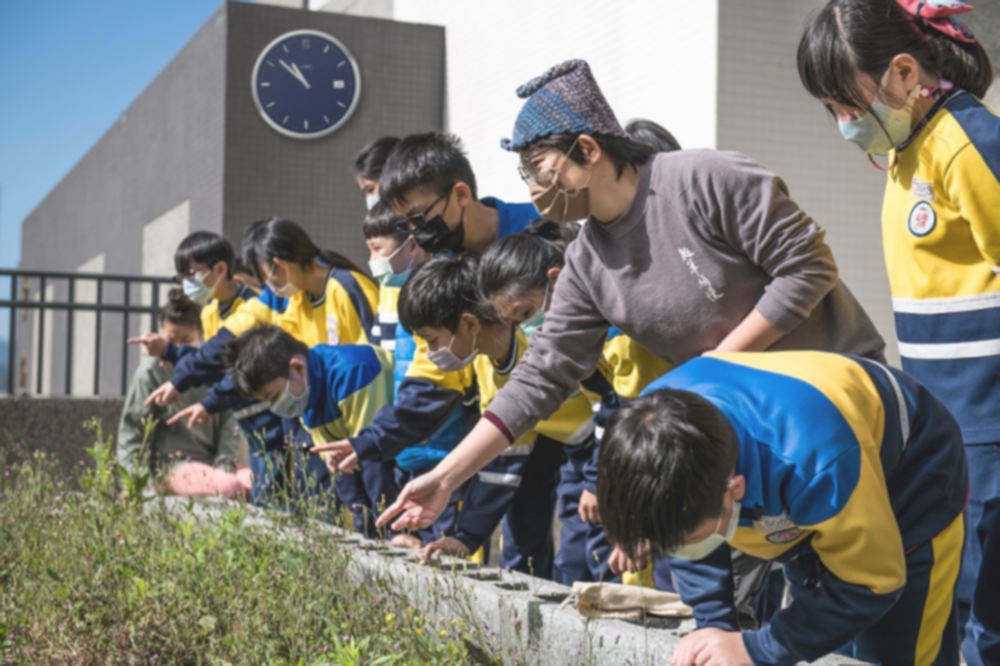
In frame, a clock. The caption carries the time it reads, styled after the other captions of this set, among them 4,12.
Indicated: 10,52
